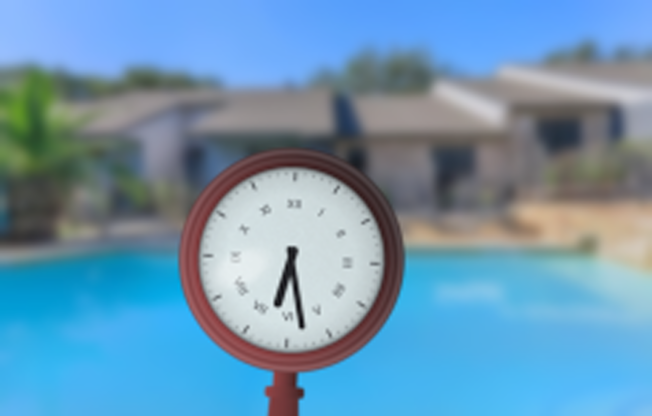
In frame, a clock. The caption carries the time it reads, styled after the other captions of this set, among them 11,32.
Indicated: 6,28
